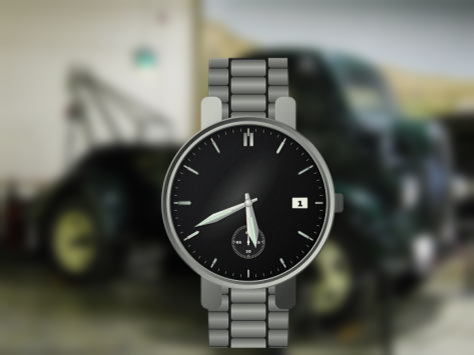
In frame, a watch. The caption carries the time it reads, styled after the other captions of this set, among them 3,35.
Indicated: 5,41
